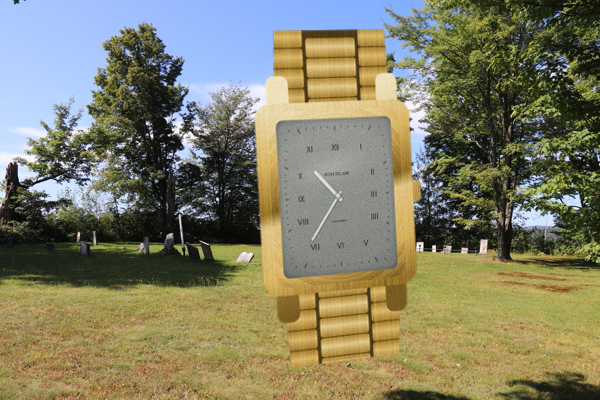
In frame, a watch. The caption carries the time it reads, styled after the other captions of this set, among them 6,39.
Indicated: 10,36
